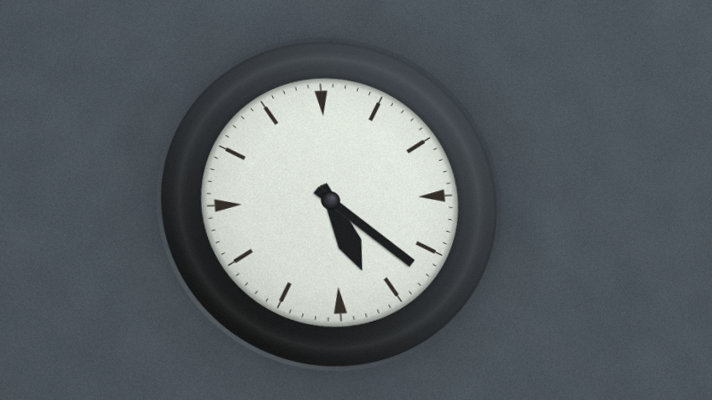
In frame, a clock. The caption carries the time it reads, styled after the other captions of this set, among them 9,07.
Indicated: 5,22
